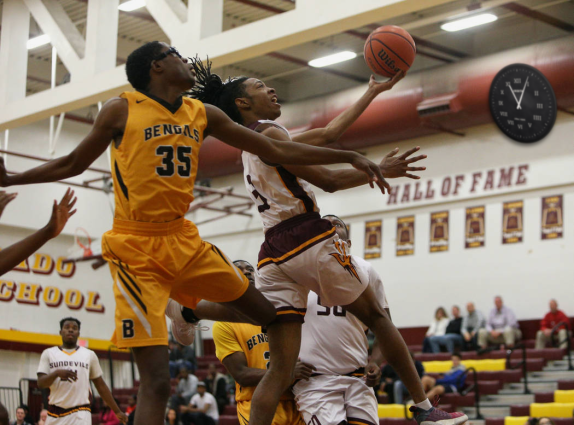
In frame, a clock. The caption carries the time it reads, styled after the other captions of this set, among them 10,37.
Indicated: 11,04
